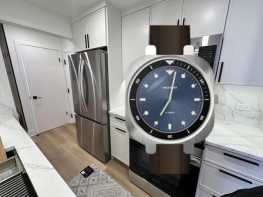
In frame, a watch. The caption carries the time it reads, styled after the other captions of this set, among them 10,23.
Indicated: 7,02
